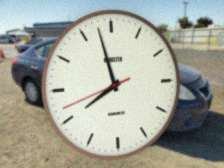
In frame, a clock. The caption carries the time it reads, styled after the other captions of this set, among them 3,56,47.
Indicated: 7,57,42
